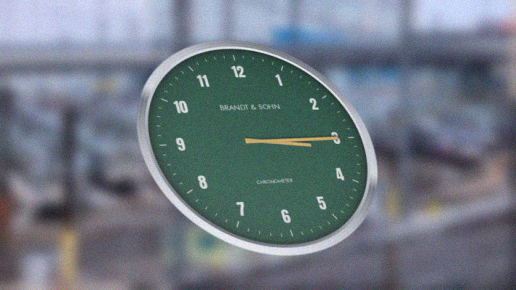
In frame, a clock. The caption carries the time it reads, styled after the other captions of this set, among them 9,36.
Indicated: 3,15
